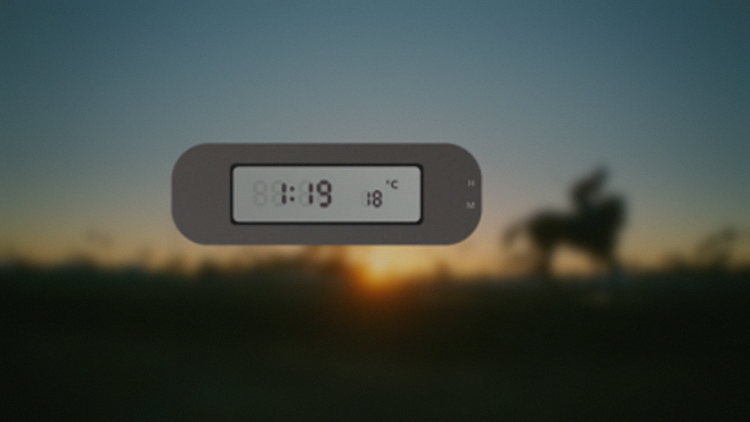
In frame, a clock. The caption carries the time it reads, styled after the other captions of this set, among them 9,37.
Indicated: 1,19
